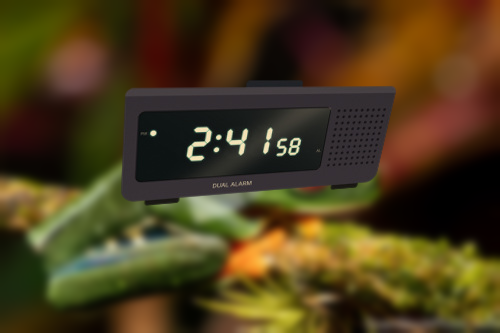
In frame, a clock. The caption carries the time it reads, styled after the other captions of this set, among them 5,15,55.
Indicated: 2,41,58
